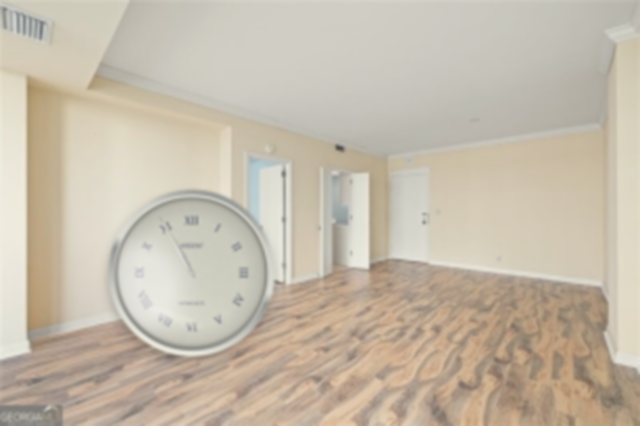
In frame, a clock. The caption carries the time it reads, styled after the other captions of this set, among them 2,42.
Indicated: 10,55
